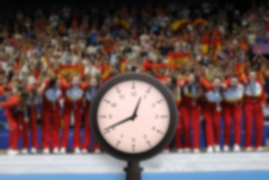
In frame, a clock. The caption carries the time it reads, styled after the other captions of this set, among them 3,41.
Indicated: 12,41
